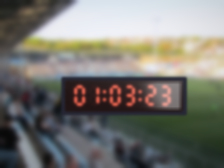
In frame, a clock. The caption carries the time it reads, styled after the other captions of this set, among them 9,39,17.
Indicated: 1,03,23
